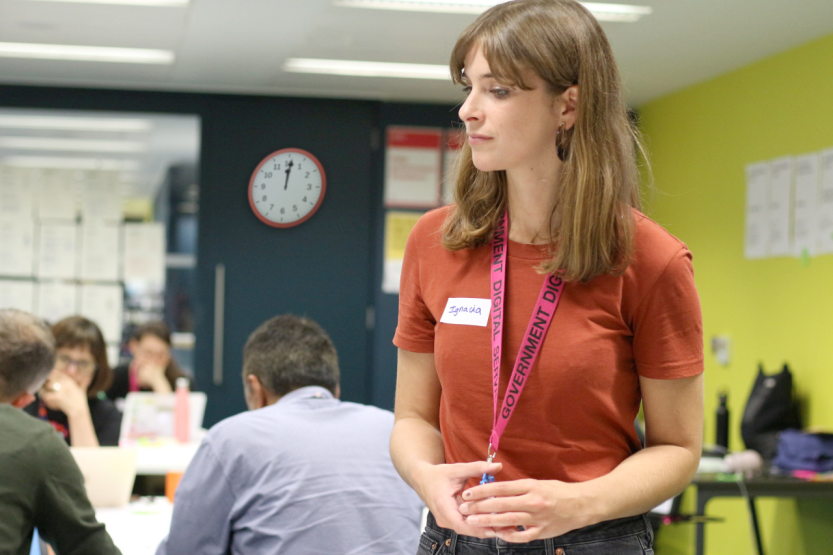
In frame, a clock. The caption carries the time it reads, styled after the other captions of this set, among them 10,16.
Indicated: 12,01
